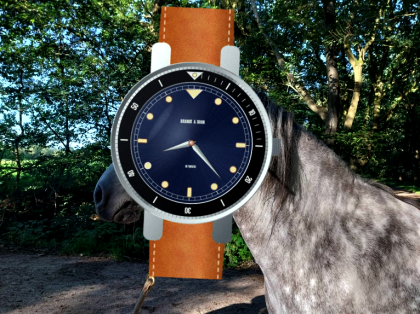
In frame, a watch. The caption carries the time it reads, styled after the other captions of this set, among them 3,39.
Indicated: 8,23
